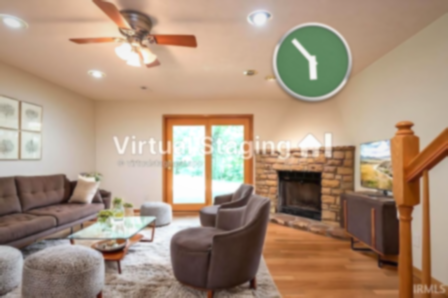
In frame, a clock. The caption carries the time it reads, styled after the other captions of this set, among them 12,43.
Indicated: 5,53
